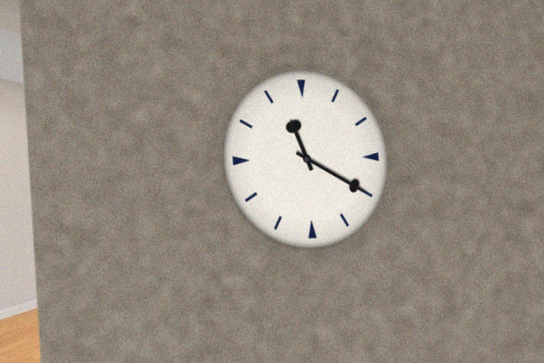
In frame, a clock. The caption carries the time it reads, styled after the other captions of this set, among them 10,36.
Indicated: 11,20
